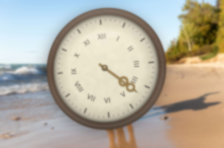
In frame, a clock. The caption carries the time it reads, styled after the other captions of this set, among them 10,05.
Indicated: 4,22
